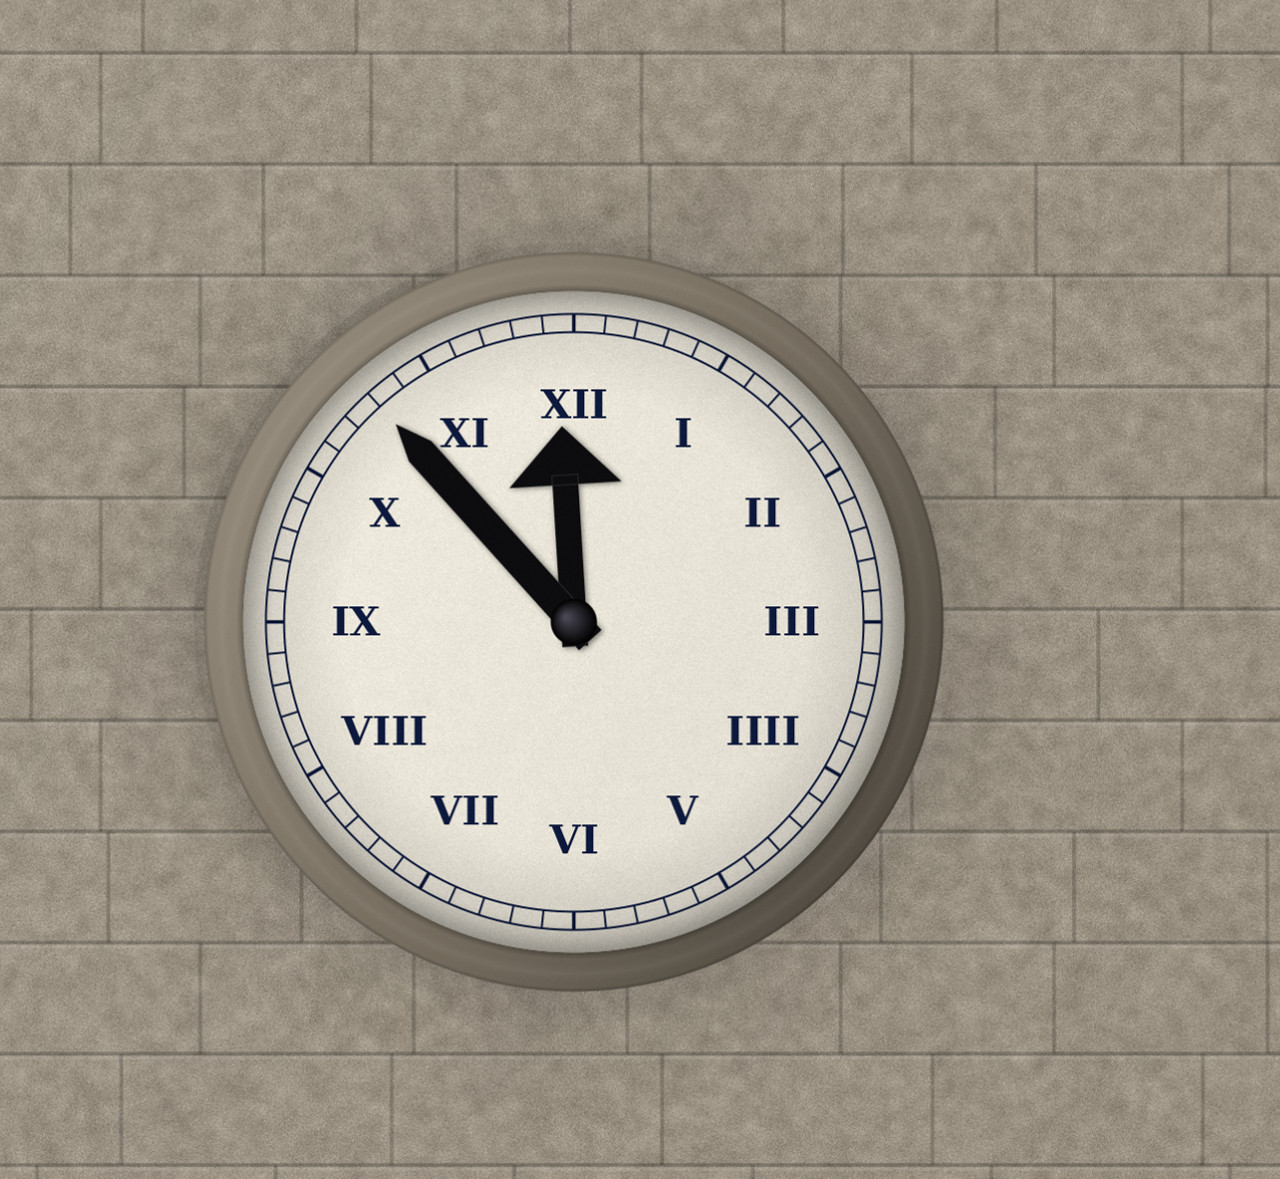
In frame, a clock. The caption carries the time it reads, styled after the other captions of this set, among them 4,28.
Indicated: 11,53
